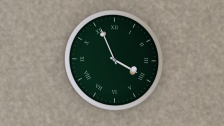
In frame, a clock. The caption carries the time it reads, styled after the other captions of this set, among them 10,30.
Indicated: 3,56
